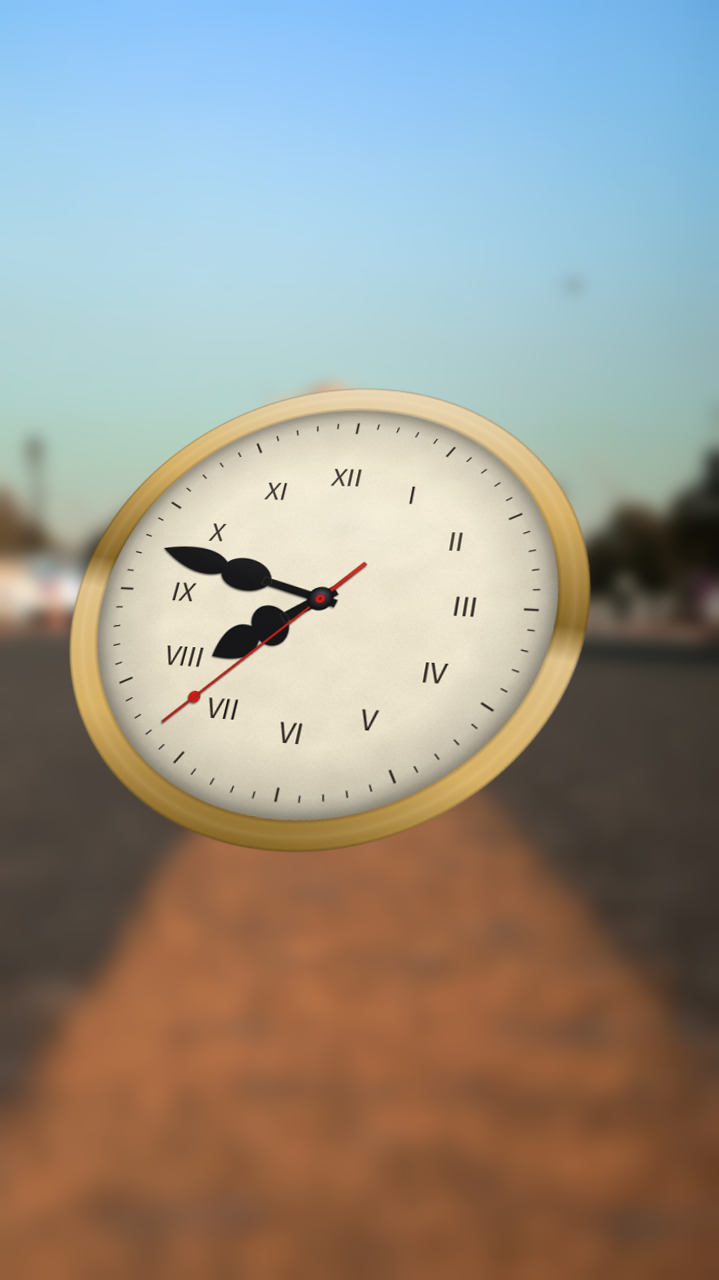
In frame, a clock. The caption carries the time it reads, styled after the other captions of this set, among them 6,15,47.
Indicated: 7,47,37
